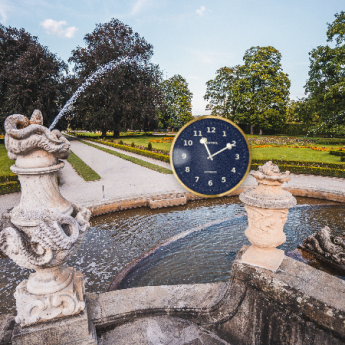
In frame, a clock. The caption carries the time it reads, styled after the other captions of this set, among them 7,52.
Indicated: 11,10
